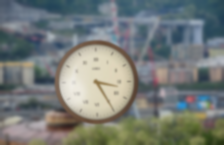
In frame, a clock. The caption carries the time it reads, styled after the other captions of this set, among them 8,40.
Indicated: 3,25
